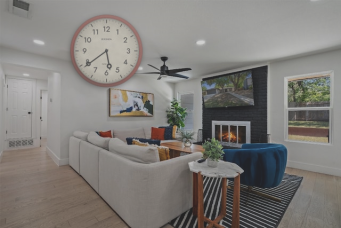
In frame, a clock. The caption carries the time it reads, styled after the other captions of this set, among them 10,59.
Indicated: 5,39
